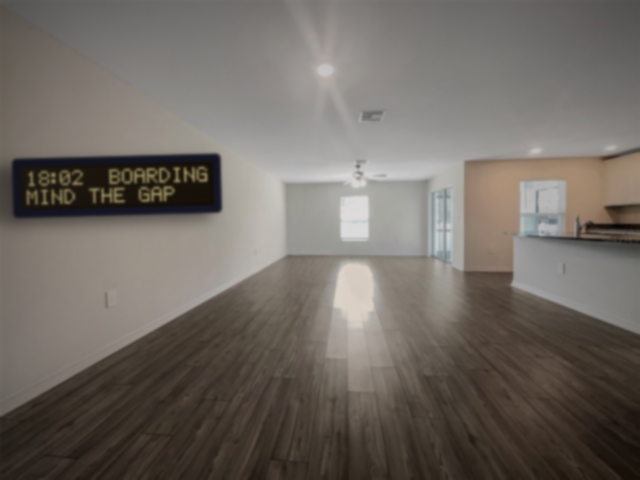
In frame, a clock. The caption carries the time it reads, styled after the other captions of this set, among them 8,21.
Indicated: 18,02
